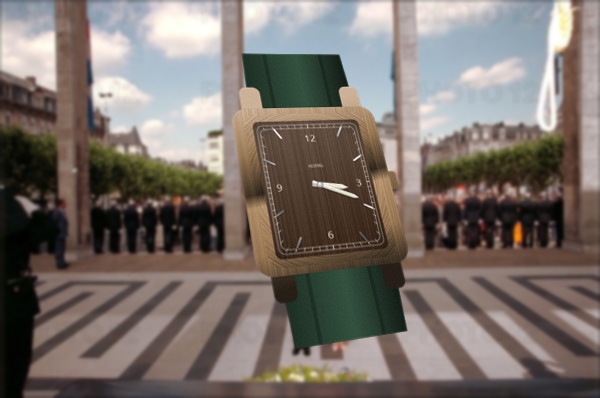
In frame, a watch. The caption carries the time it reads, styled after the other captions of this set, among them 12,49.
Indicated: 3,19
